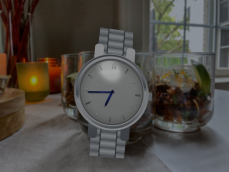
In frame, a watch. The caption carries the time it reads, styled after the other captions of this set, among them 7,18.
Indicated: 6,44
